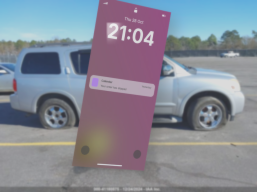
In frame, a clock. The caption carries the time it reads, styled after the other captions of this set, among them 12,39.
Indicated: 21,04
